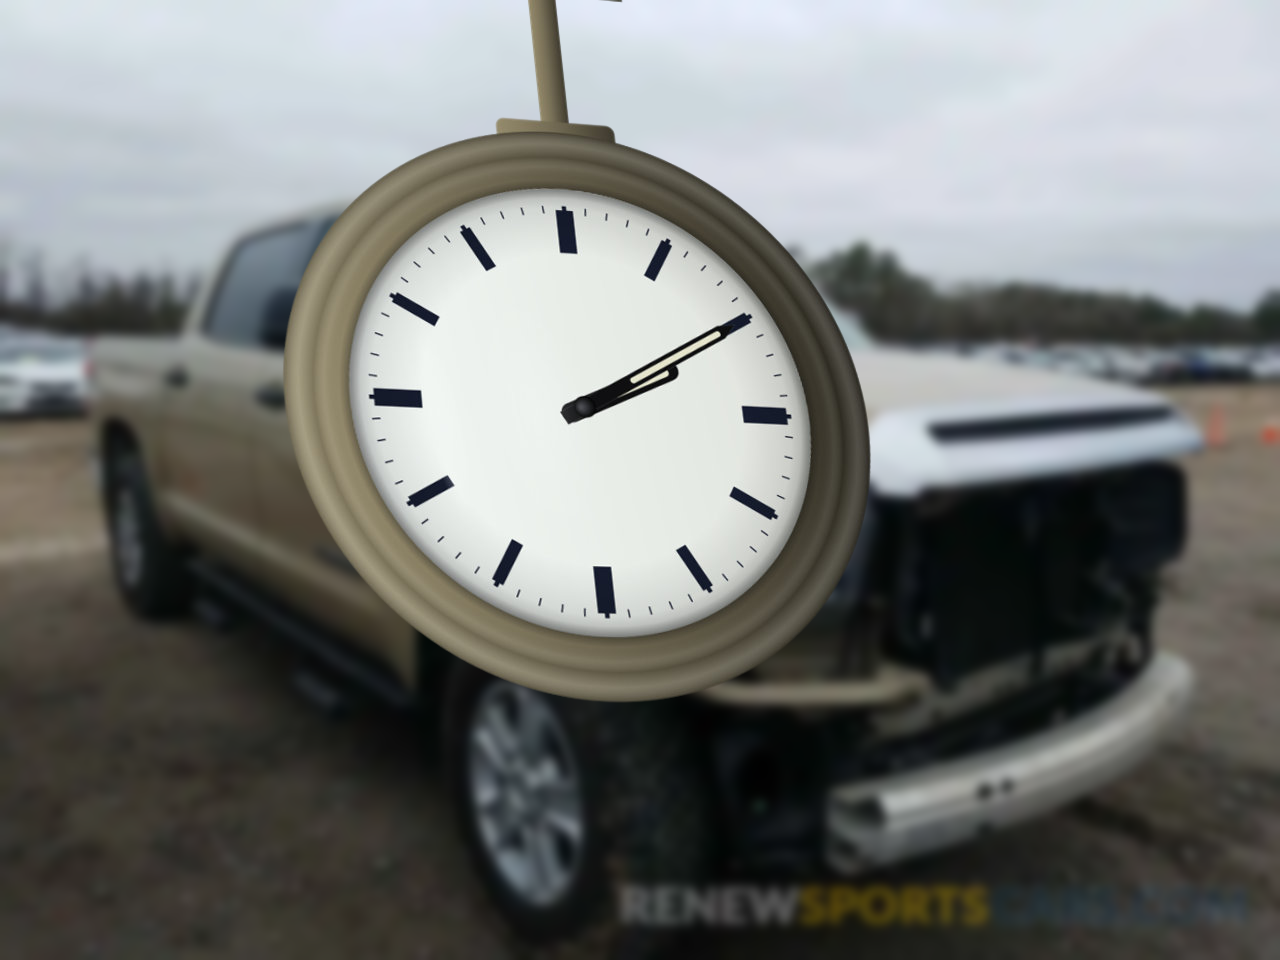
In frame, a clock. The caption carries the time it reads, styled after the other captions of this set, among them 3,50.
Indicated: 2,10
